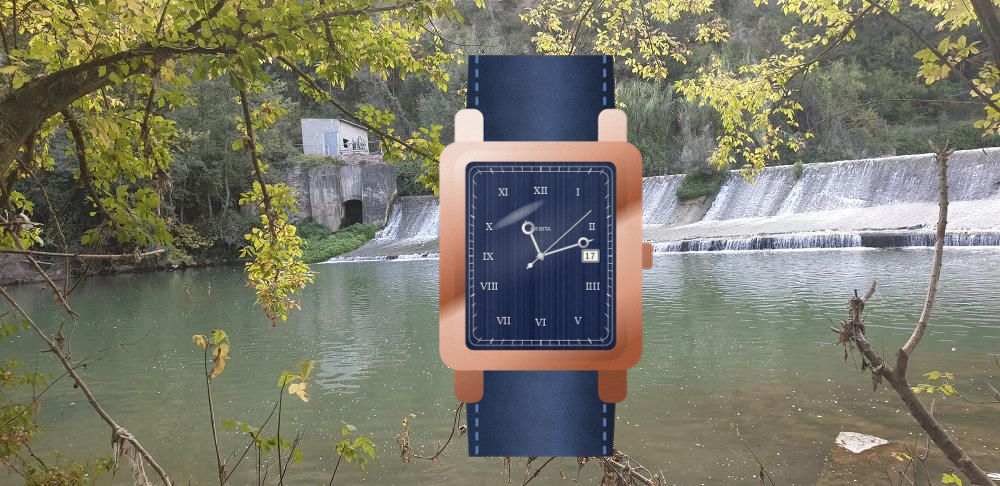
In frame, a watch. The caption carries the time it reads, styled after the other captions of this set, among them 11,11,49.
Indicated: 11,12,08
